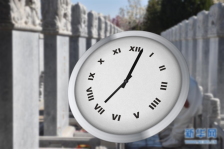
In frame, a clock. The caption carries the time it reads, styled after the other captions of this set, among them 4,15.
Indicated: 7,02
